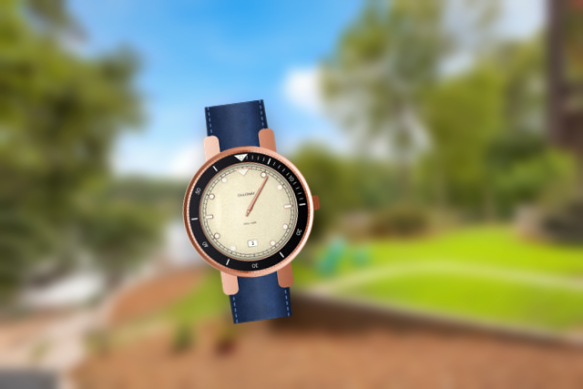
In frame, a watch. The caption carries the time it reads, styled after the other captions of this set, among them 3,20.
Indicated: 1,06
